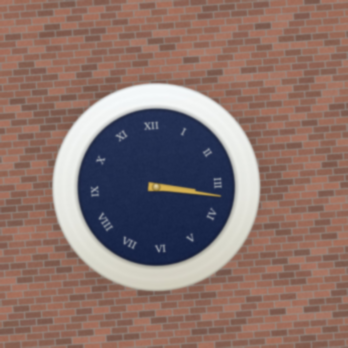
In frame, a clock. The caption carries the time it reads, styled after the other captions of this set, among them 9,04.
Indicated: 3,17
